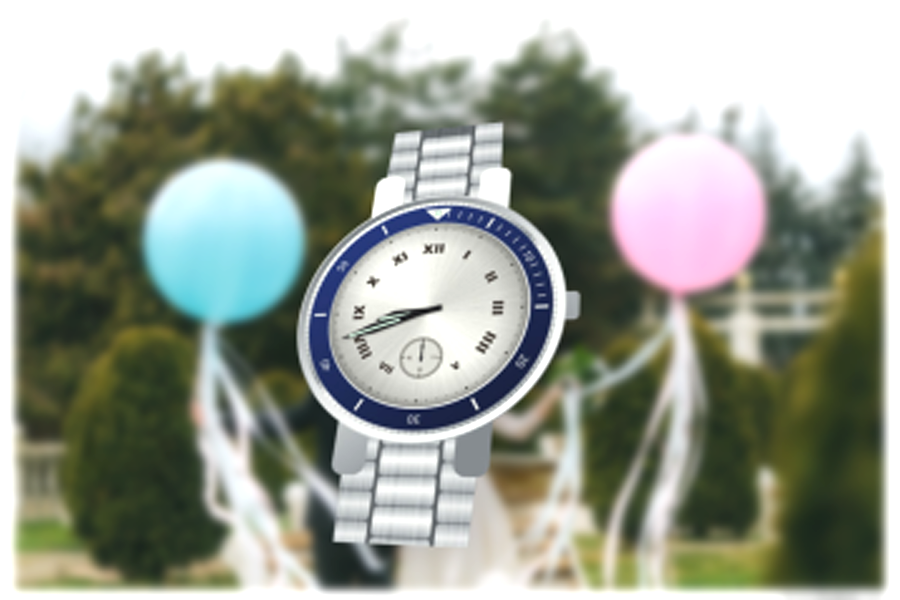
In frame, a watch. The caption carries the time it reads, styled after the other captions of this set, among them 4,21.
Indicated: 8,42
